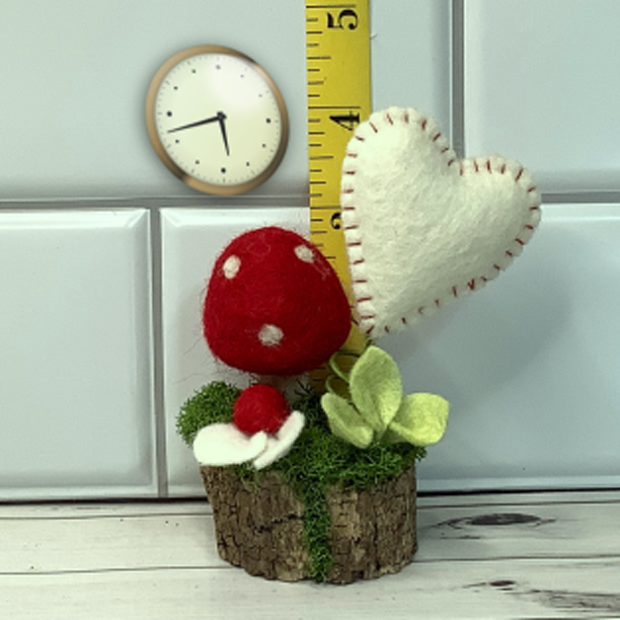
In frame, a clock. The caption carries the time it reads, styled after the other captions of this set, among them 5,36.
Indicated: 5,42
